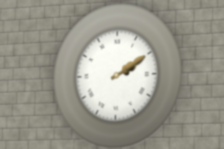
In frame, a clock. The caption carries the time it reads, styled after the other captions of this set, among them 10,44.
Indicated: 2,10
